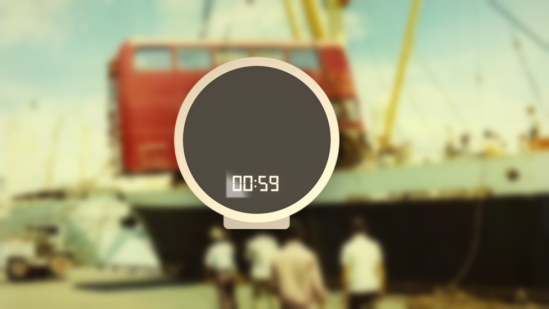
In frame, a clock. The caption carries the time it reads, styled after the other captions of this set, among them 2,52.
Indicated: 0,59
